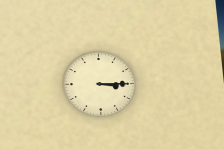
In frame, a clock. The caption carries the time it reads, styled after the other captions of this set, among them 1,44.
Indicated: 3,15
